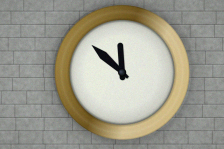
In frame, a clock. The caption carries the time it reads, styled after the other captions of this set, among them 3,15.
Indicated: 11,52
